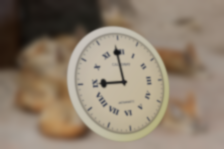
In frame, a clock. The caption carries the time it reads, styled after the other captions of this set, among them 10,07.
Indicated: 8,59
